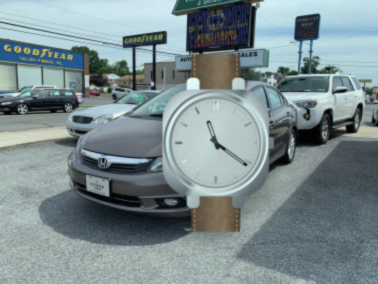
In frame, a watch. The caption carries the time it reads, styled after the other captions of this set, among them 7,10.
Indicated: 11,21
